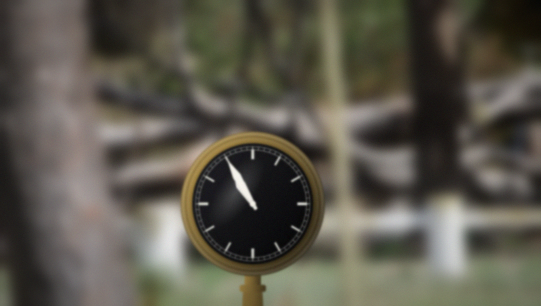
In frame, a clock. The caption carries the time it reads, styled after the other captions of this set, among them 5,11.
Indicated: 10,55
